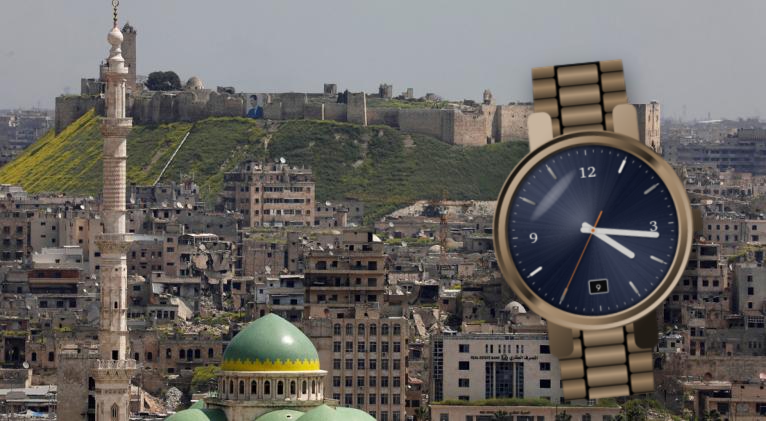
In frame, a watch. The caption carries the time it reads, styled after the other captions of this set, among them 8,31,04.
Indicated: 4,16,35
